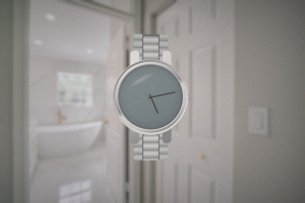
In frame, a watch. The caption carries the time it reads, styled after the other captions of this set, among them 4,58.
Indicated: 5,13
